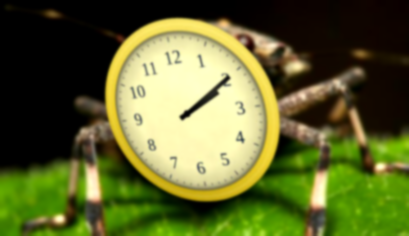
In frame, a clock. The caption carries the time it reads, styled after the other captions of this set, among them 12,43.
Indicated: 2,10
